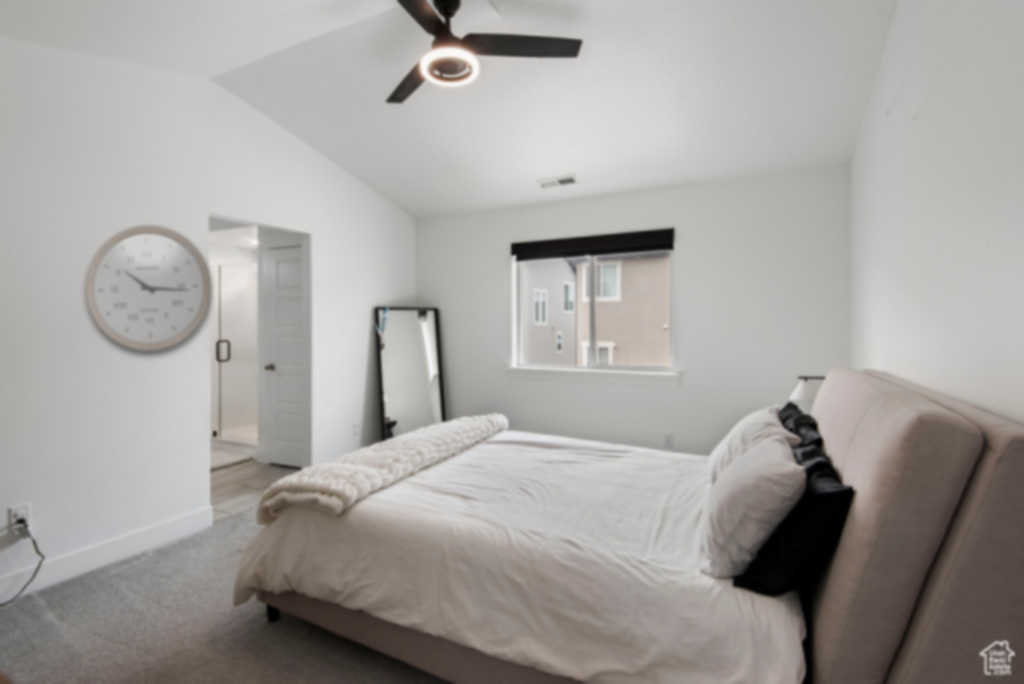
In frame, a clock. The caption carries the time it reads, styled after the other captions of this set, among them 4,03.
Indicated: 10,16
